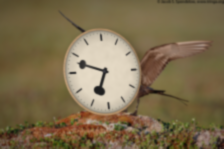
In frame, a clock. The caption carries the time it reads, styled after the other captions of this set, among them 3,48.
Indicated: 6,48
